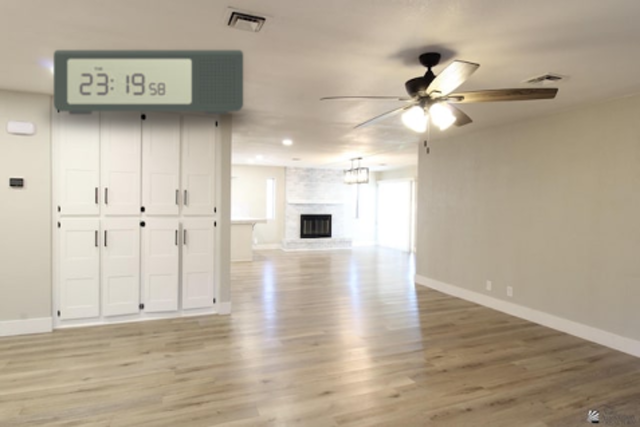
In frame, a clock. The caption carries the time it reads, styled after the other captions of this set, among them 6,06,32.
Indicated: 23,19,58
